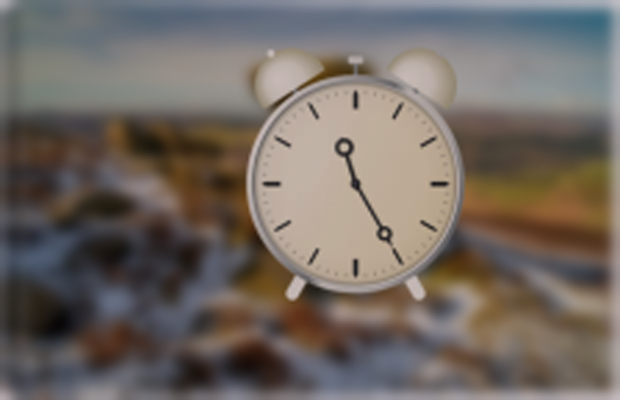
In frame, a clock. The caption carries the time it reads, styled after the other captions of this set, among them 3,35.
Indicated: 11,25
